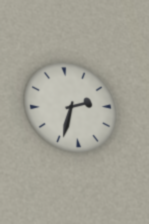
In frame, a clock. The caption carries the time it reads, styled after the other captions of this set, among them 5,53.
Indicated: 2,34
